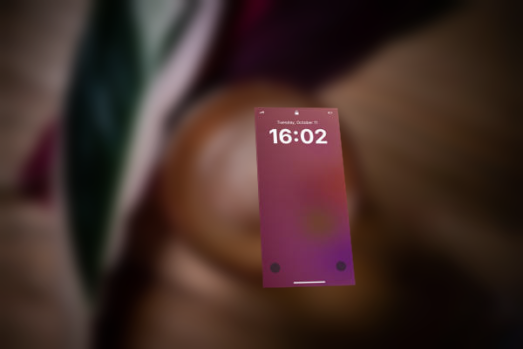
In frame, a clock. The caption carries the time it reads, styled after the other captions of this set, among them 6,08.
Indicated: 16,02
